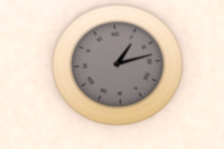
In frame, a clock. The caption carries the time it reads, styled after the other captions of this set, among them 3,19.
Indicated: 1,13
